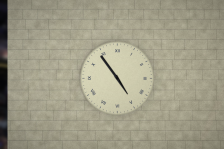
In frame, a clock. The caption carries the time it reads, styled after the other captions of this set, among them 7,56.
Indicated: 4,54
